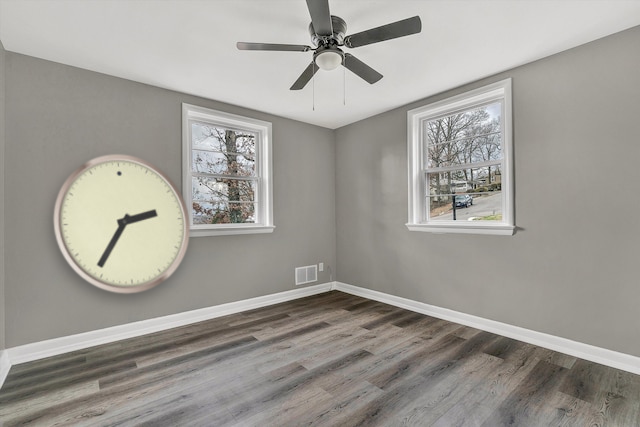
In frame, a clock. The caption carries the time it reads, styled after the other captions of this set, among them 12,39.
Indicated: 2,36
